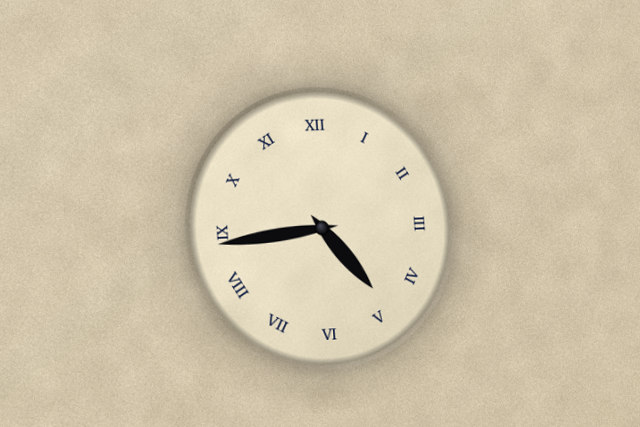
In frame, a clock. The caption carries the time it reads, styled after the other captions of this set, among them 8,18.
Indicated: 4,44
